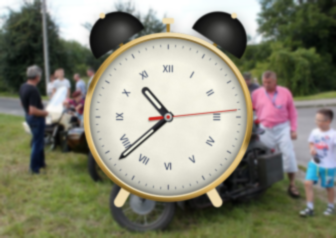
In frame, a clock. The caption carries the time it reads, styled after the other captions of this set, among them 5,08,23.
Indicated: 10,38,14
